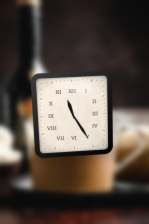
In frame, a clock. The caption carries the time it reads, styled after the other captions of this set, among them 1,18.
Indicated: 11,25
